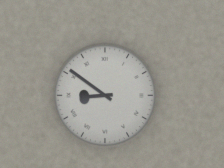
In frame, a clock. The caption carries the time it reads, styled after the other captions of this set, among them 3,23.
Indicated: 8,51
